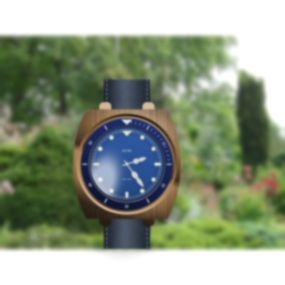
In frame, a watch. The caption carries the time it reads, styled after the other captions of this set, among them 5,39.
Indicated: 2,24
